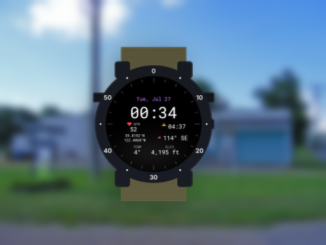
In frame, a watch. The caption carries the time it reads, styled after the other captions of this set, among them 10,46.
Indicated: 0,34
